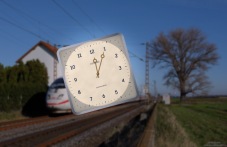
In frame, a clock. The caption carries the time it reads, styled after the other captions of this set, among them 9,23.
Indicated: 12,05
